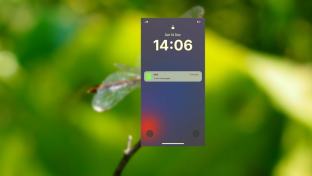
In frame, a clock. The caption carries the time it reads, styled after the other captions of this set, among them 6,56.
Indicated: 14,06
